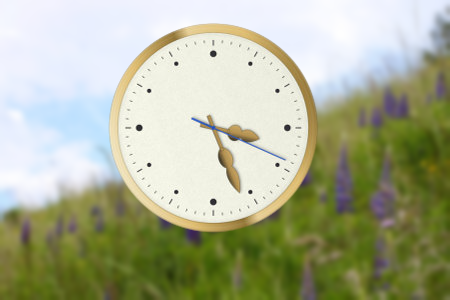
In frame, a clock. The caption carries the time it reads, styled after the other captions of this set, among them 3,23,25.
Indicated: 3,26,19
